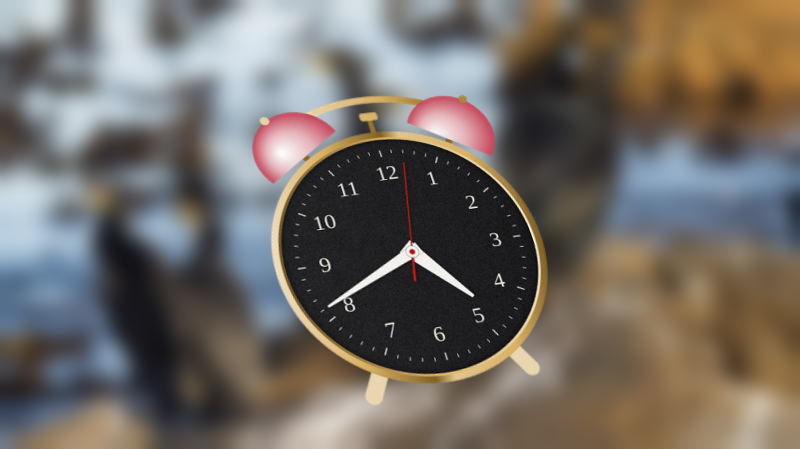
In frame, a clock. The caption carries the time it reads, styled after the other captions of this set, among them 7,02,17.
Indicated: 4,41,02
